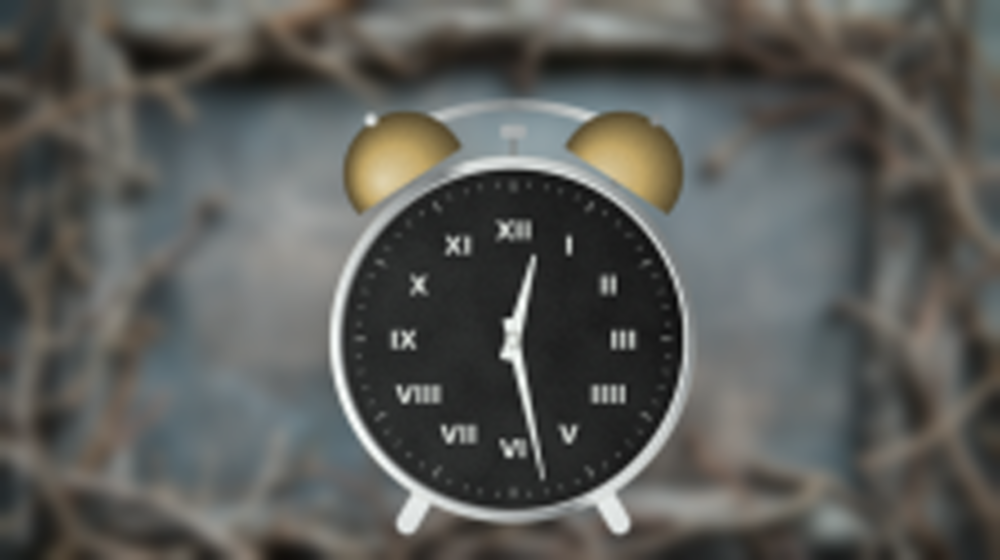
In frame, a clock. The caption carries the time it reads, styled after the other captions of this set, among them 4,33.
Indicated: 12,28
